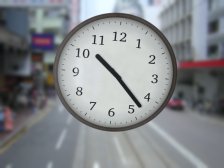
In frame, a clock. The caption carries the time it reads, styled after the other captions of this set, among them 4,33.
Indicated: 10,23
